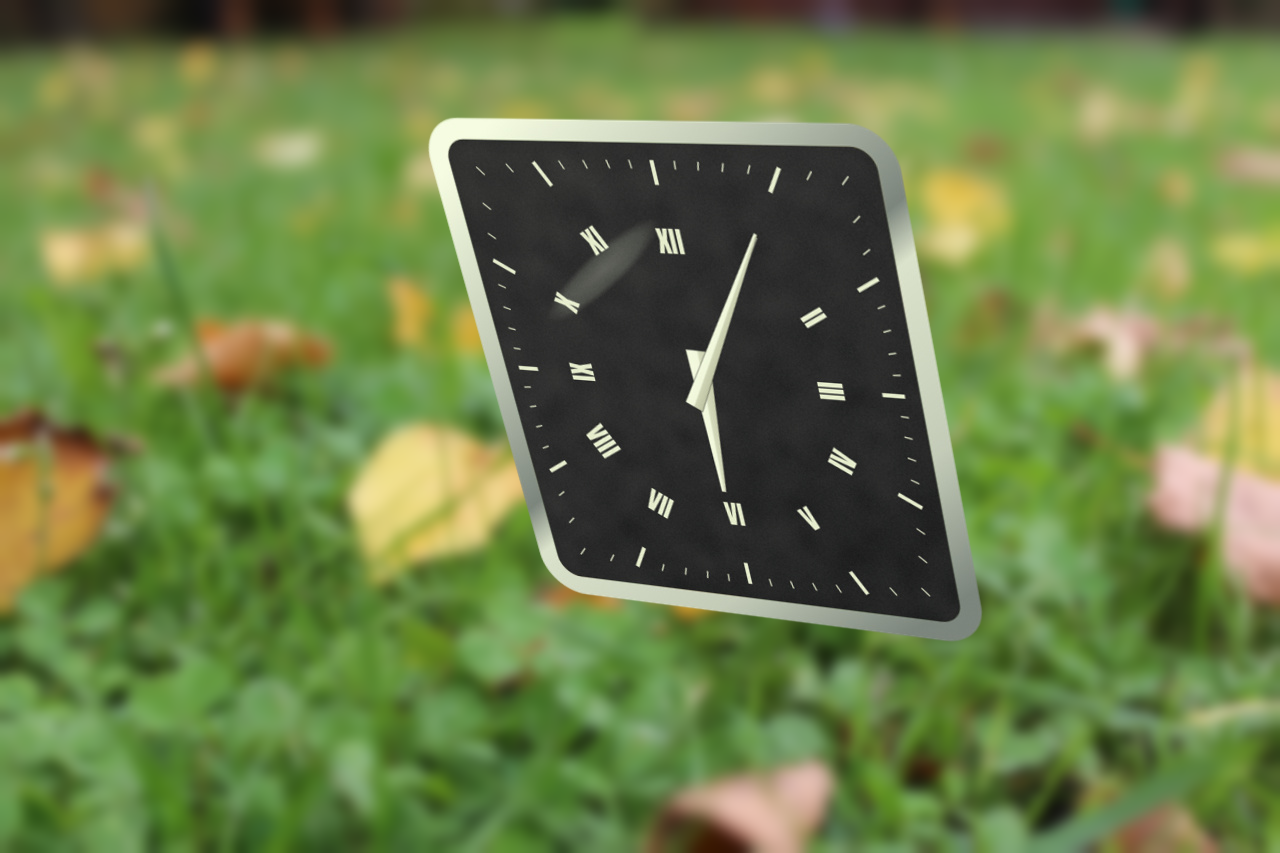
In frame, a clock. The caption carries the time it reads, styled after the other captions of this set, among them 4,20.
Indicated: 6,05
